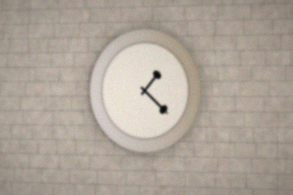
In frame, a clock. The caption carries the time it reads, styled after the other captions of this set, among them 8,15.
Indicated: 1,22
